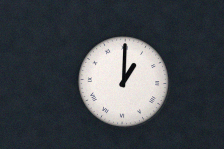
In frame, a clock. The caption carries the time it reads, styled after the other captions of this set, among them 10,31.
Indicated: 1,00
